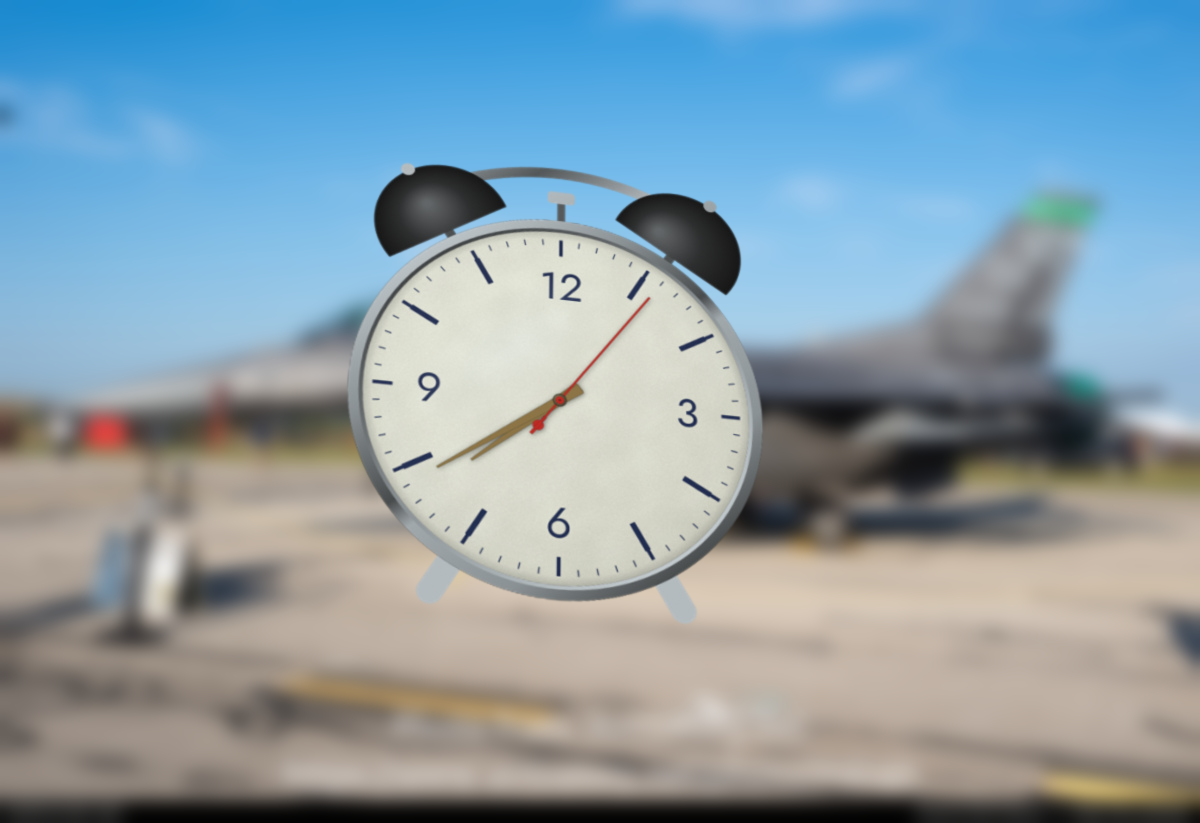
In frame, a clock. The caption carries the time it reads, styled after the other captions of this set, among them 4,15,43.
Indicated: 7,39,06
